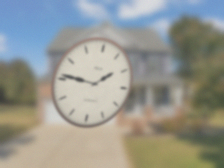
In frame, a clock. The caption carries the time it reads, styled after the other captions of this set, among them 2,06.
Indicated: 1,46
